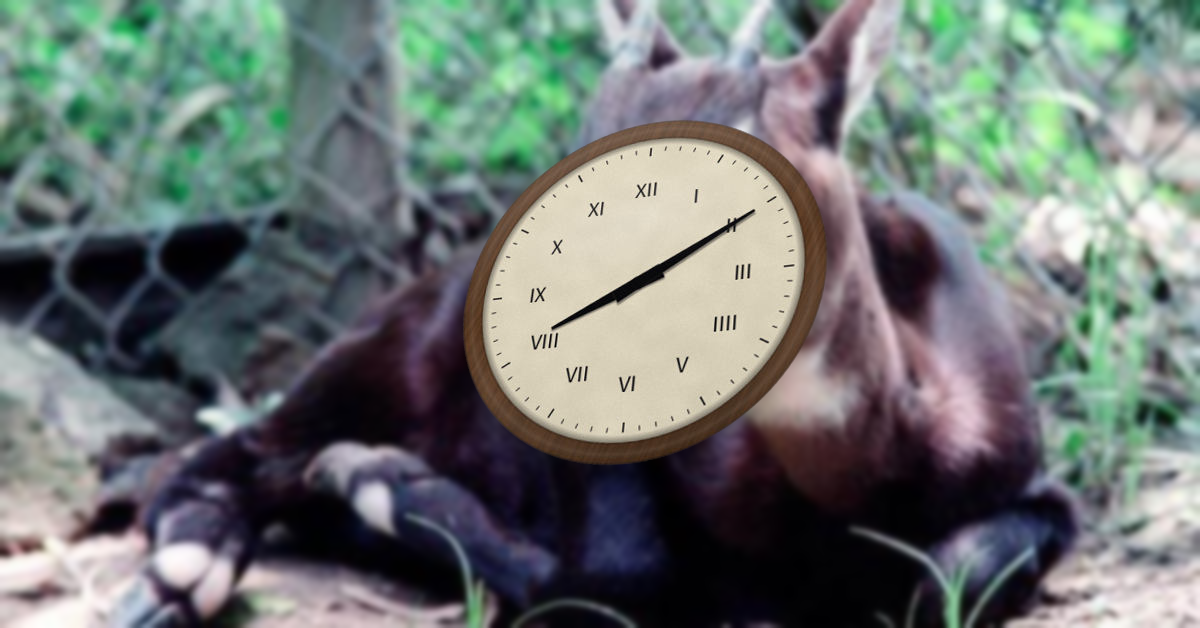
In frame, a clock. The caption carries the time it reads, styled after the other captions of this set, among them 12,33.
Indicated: 8,10
